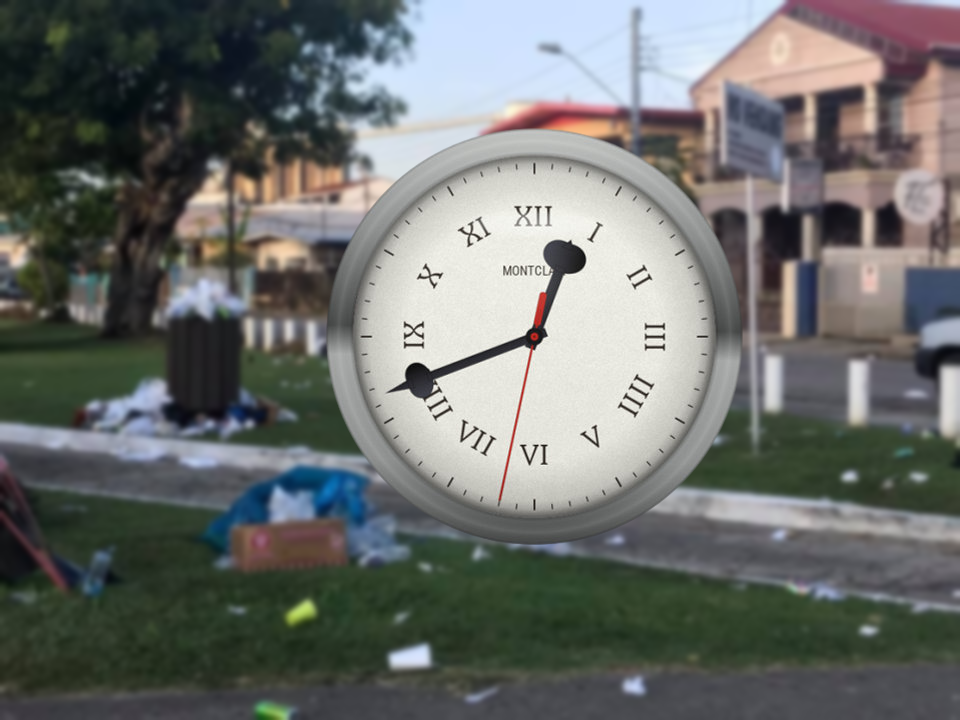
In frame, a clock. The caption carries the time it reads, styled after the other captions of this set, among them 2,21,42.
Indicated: 12,41,32
